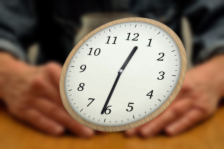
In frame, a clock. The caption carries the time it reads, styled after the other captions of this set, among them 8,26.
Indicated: 12,31
